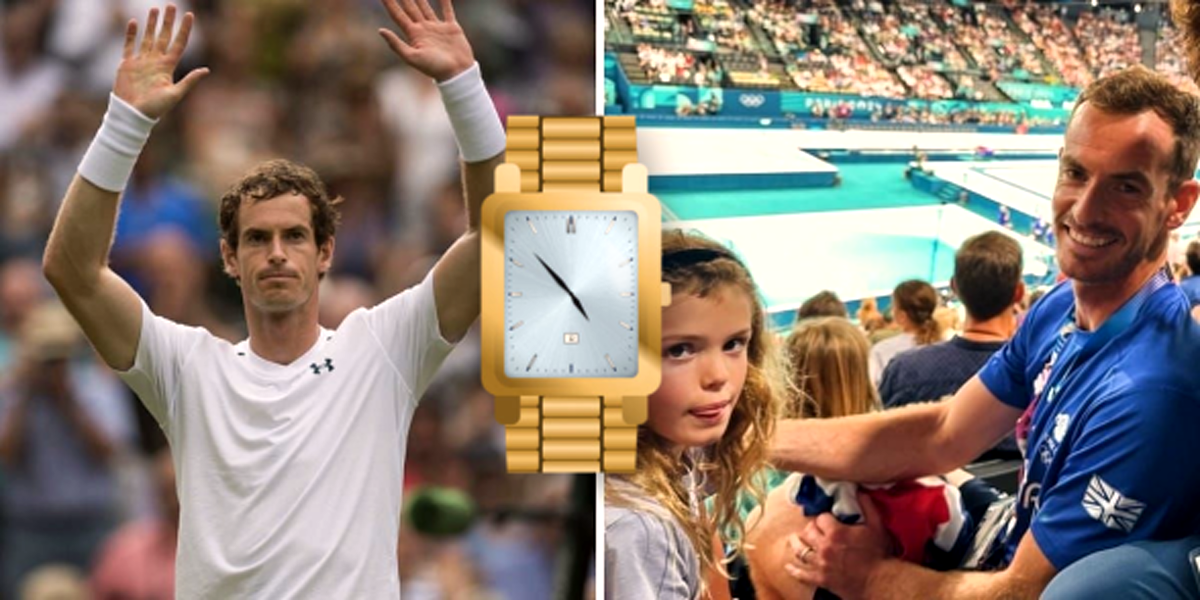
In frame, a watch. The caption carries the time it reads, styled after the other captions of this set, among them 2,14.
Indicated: 4,53
